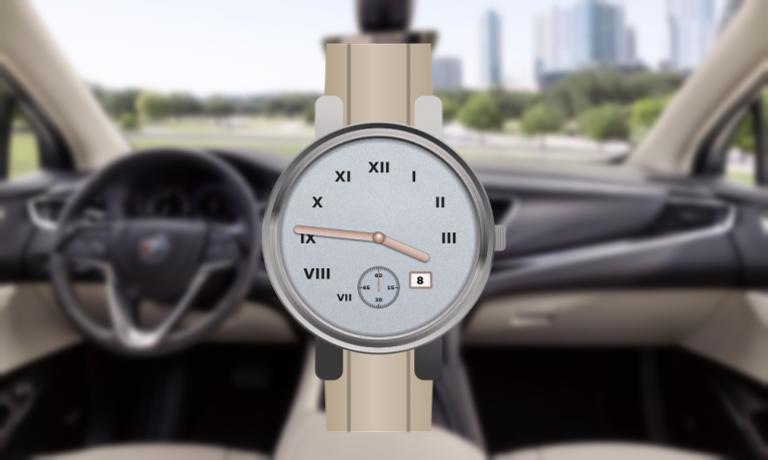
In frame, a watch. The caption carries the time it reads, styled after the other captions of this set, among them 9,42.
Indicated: 3,46
